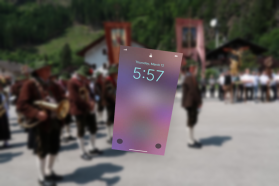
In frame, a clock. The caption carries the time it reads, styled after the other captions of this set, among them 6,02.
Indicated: 5,57
